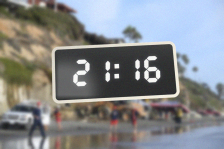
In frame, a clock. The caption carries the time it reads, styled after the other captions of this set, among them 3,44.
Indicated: 21,16
